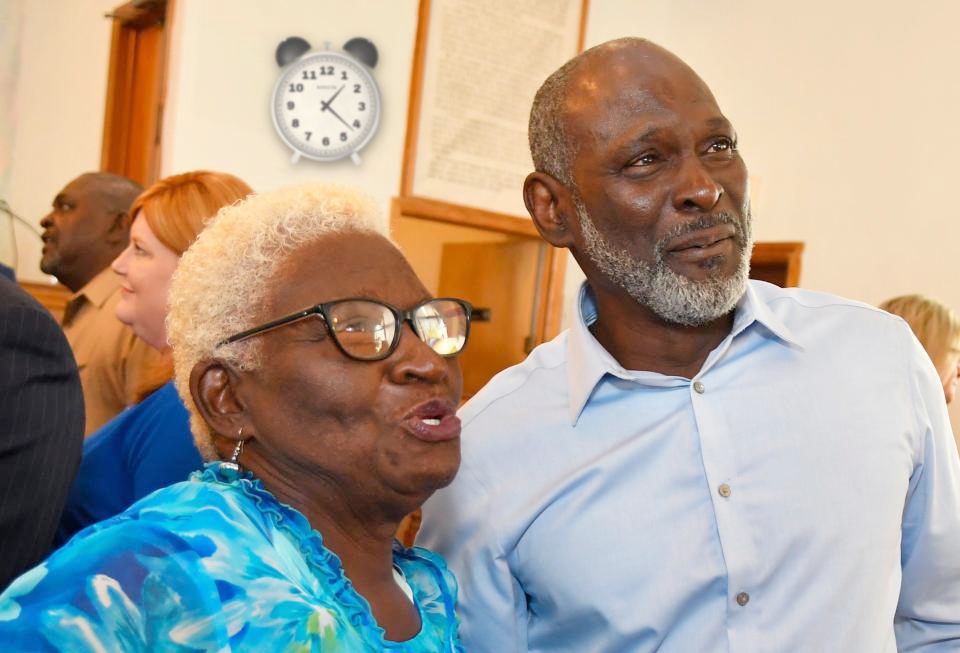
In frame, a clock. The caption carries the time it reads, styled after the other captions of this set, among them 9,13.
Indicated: 1,22
